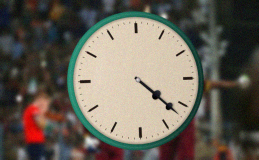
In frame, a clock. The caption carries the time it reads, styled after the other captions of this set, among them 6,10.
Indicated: 4,22
